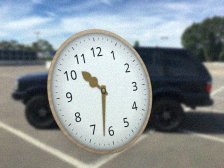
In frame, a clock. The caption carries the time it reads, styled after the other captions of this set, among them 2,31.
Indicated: 10,32
